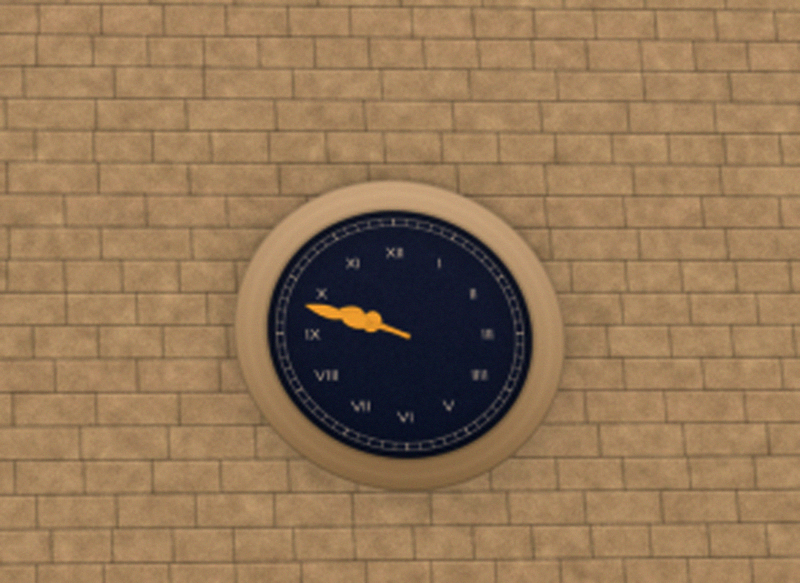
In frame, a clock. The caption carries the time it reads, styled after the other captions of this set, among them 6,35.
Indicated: 9,48
